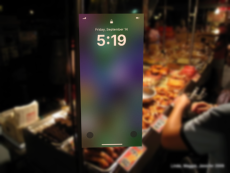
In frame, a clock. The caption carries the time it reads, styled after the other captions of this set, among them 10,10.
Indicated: 5,19
